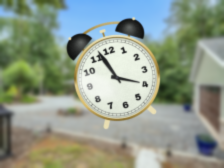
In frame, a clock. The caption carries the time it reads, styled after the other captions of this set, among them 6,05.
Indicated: 3,57
